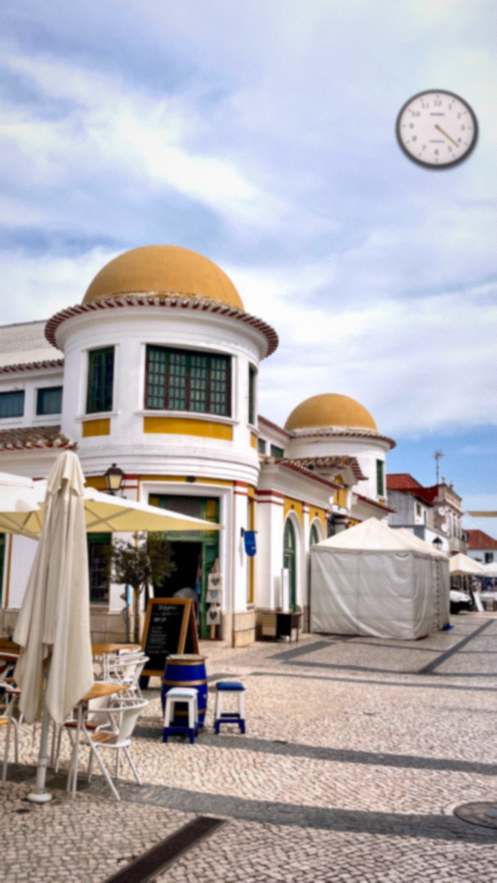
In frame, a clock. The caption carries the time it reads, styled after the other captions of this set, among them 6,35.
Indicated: 4,22
